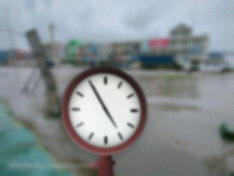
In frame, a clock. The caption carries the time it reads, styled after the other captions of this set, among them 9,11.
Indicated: 4,55
